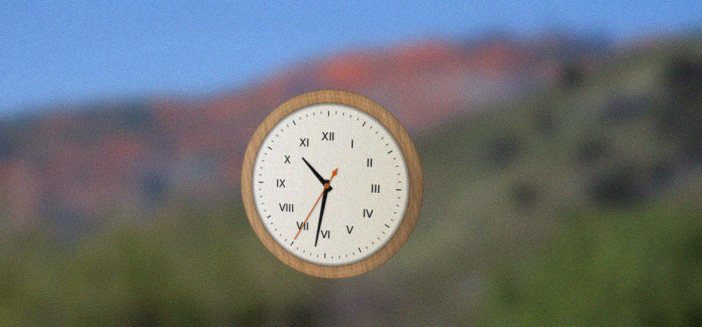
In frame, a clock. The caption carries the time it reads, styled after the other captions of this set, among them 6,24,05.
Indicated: 10,31,35
